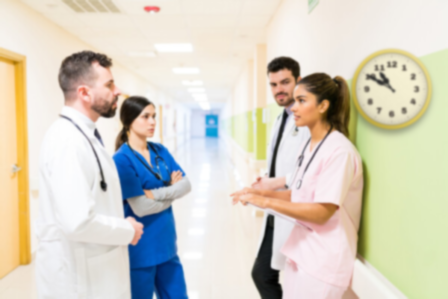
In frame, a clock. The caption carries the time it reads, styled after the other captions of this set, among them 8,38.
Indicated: 10,50
